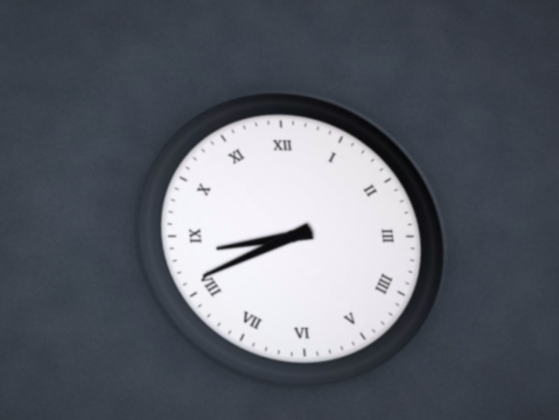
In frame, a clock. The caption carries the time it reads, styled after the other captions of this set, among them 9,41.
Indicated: 8,41
